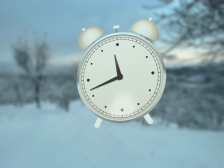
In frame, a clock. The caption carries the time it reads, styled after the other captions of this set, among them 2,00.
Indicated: 11,42
